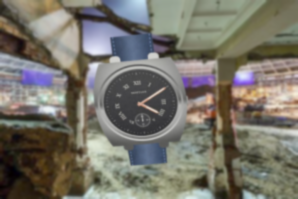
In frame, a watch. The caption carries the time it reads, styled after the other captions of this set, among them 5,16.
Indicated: 4,10
